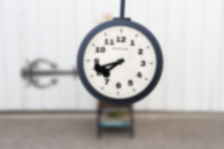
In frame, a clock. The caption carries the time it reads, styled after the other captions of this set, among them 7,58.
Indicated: 7,42
